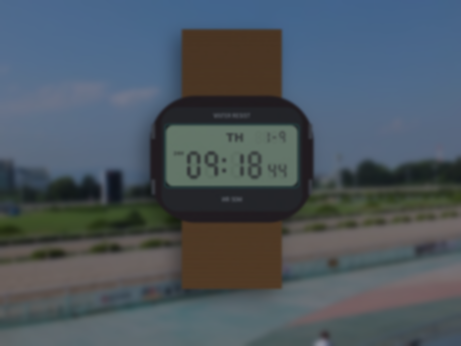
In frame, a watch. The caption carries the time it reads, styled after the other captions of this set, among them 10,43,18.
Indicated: 9,18,44
